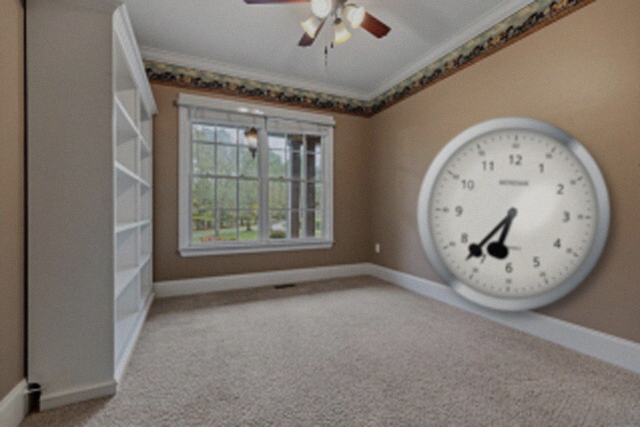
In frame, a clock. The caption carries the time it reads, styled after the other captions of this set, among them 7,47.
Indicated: 6,37
